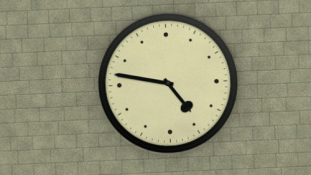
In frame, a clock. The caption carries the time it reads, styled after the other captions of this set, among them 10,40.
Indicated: 4,47
